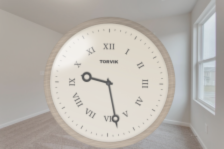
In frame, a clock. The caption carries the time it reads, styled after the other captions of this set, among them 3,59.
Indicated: 9,28
